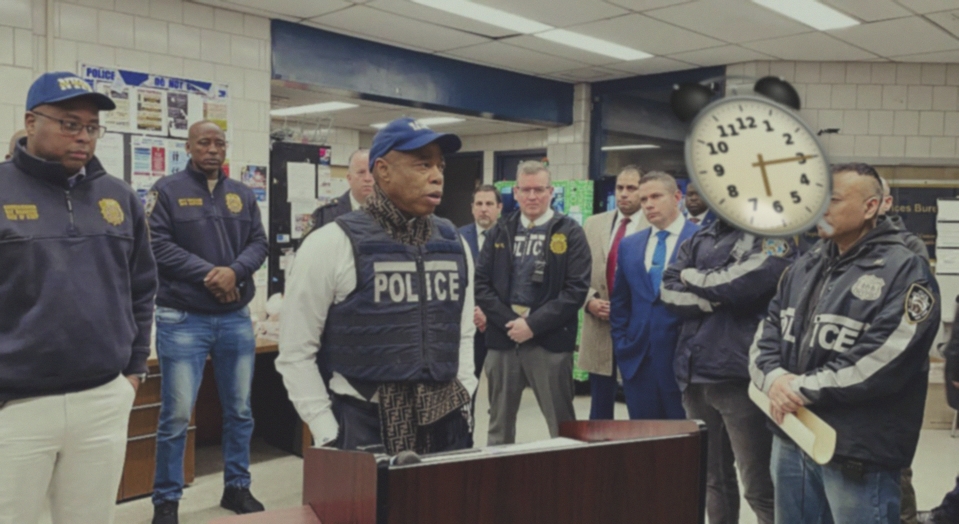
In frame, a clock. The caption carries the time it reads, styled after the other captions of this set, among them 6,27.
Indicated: 6,15
